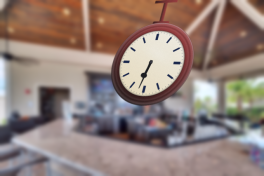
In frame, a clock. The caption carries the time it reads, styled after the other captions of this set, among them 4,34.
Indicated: 6,32
